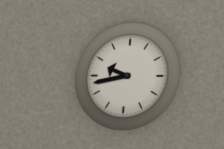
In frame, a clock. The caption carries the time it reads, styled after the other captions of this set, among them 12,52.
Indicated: 9,43
